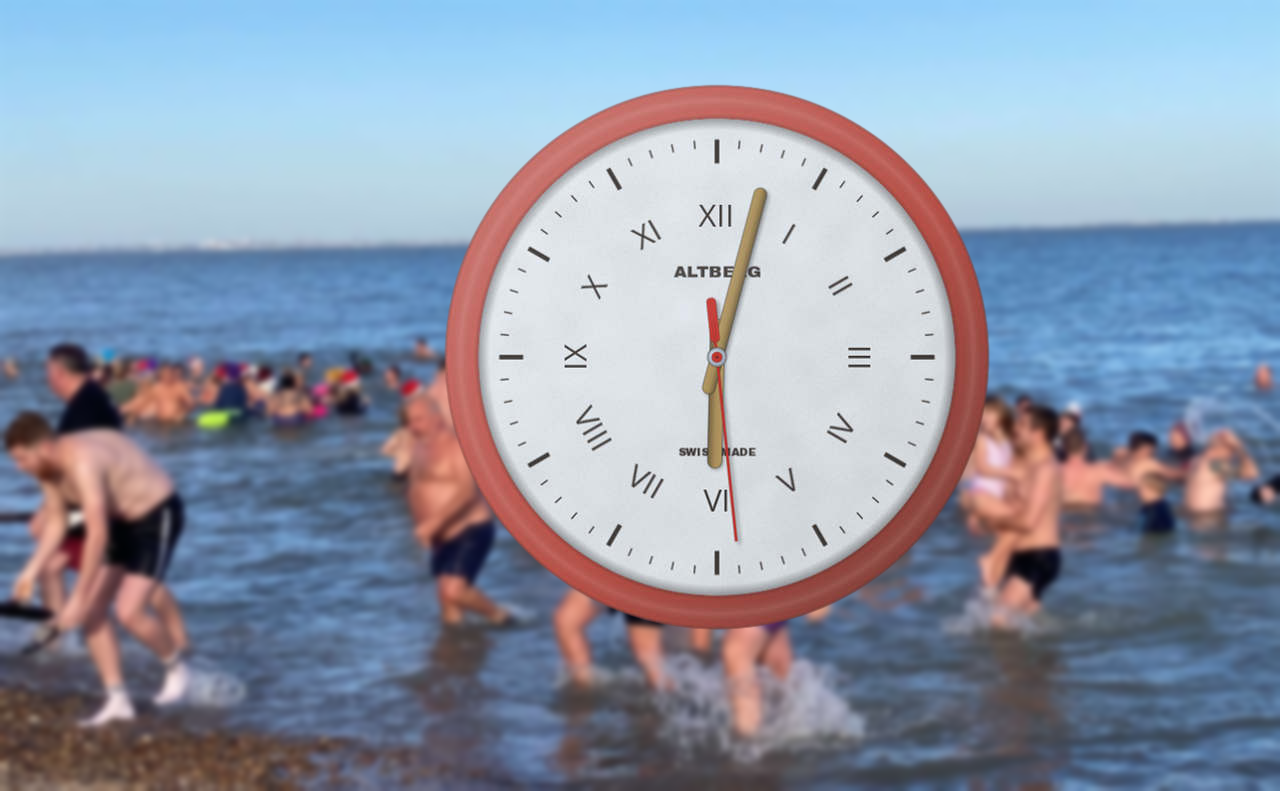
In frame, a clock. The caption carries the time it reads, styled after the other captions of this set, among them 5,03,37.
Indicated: 6,02,29
